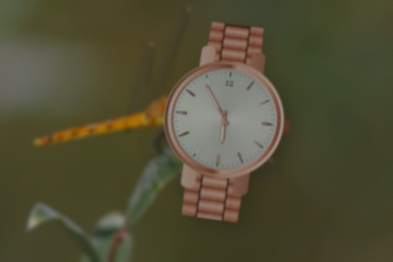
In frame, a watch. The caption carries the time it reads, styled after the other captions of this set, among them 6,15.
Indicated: 5,54
